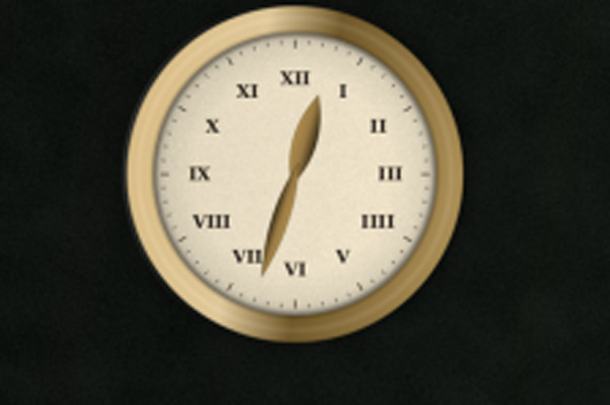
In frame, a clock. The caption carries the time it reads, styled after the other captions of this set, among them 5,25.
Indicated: 12,33
